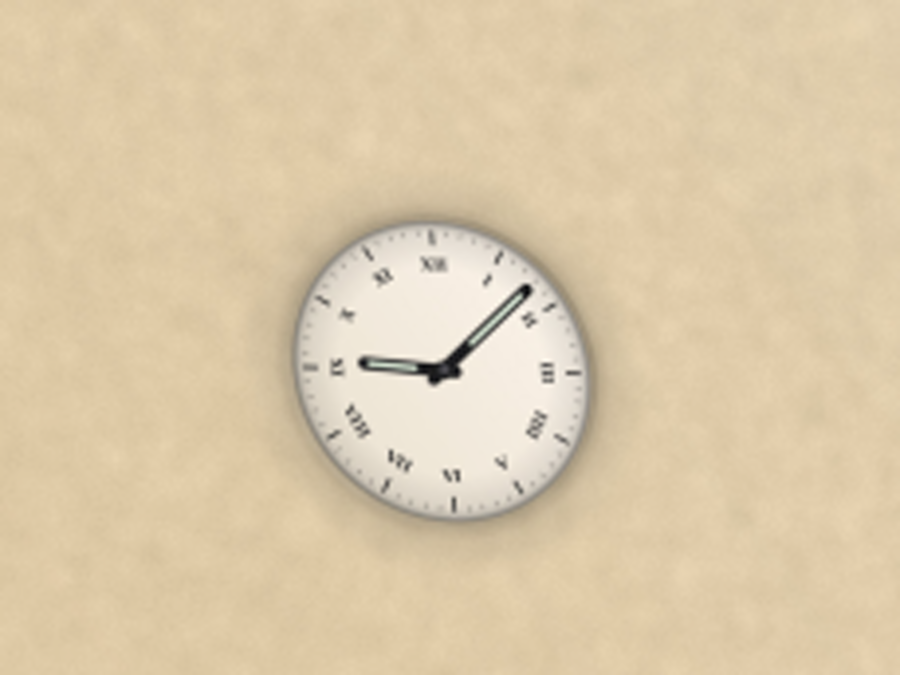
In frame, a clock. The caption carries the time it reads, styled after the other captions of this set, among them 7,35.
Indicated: 9,08
